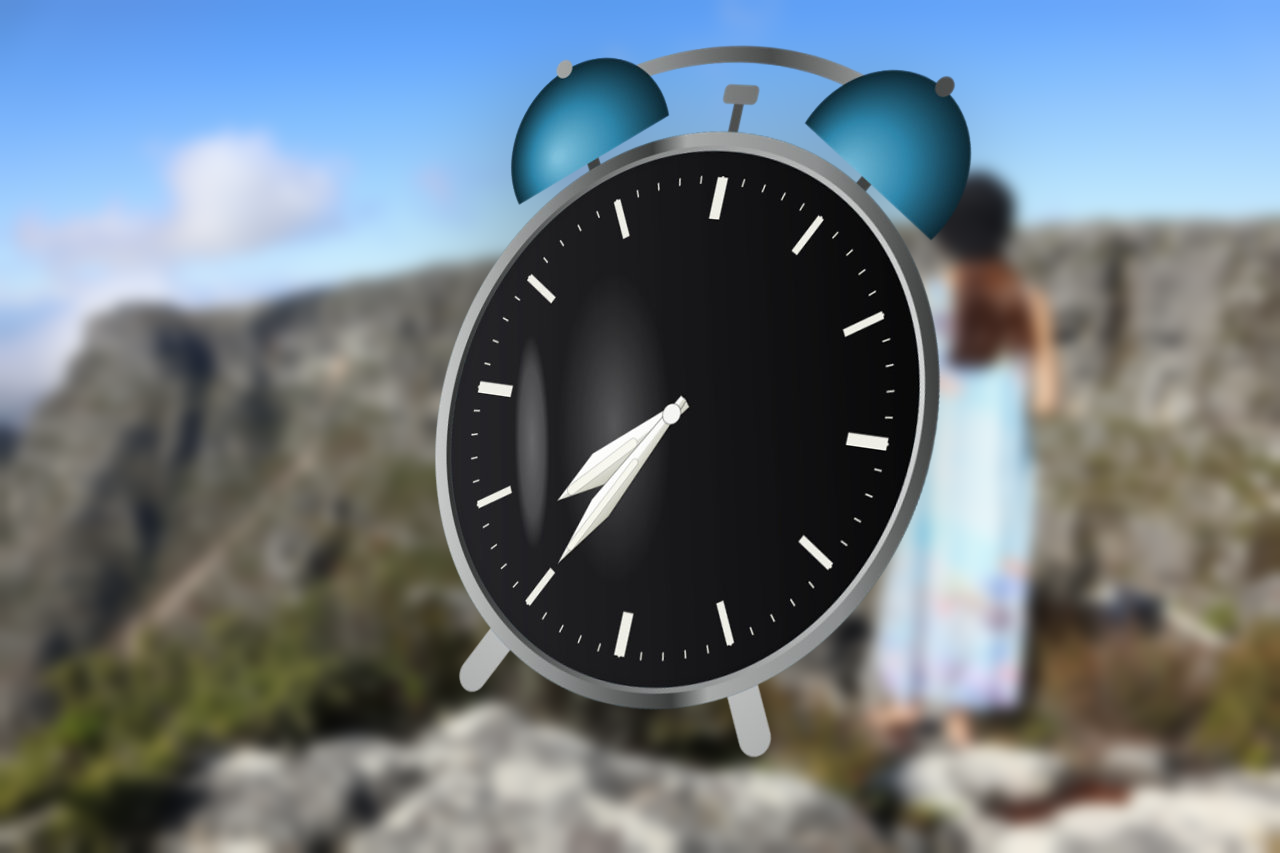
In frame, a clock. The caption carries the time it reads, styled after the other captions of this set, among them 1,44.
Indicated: 7,35
